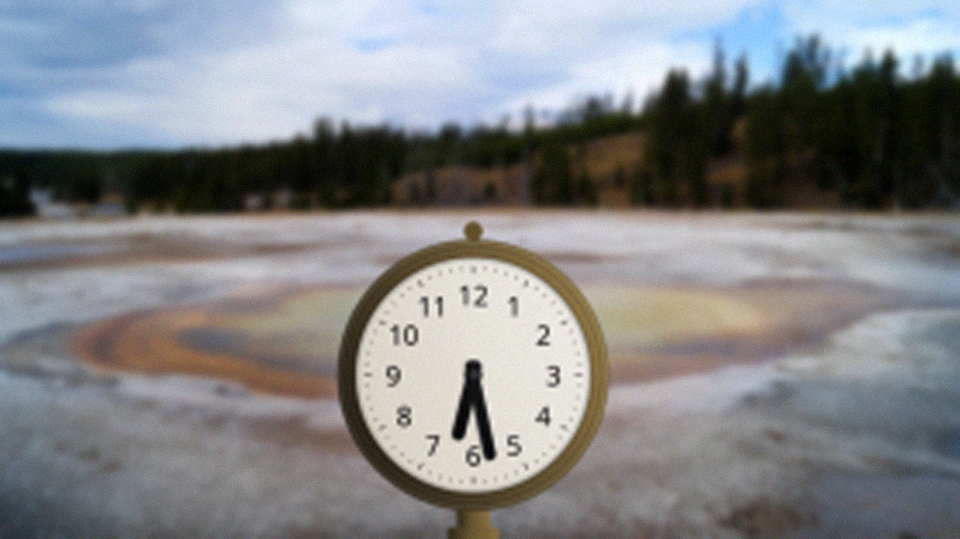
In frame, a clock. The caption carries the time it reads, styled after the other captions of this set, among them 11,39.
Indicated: 6,28
